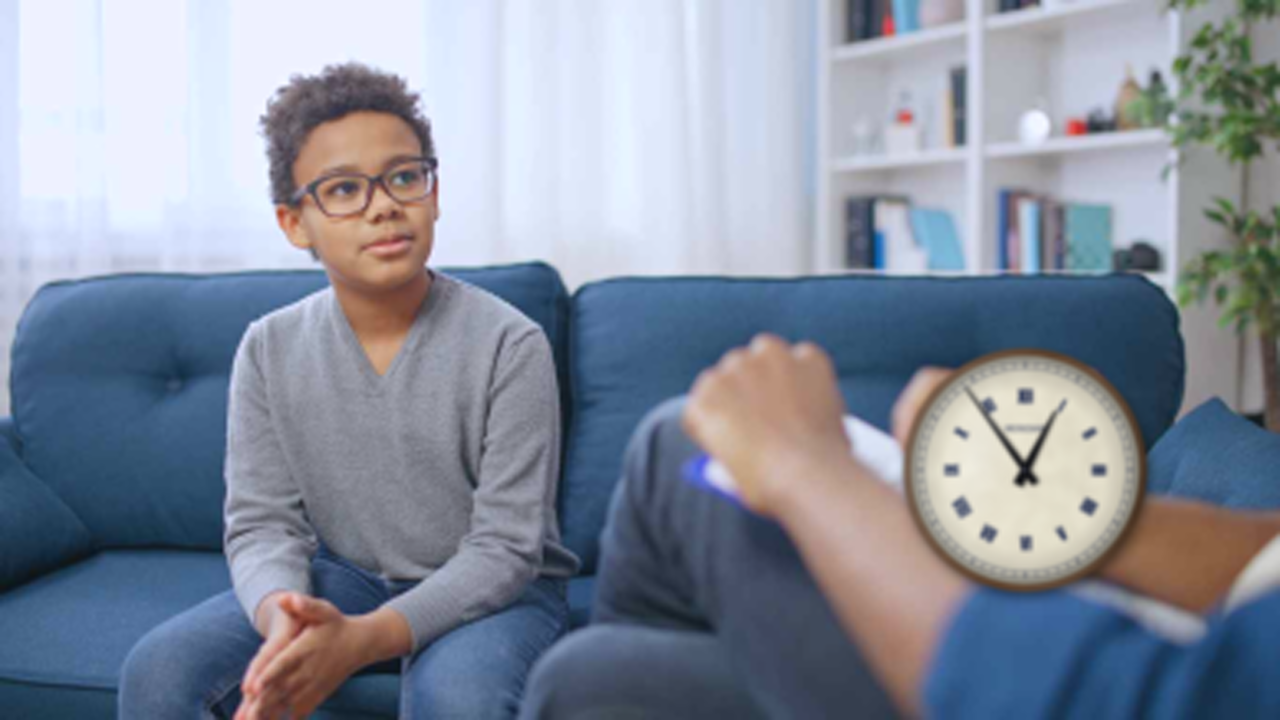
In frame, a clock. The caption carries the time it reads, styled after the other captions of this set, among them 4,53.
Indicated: 12,54
